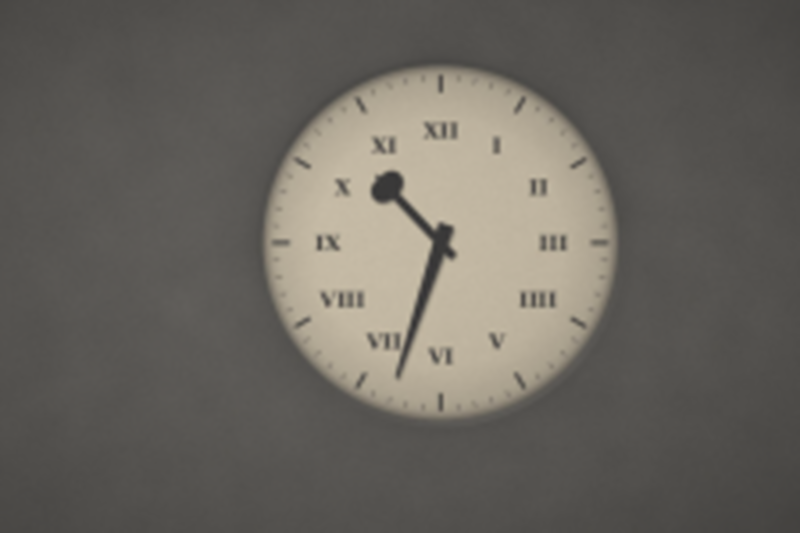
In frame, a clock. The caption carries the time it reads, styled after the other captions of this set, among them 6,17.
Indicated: 10,33
